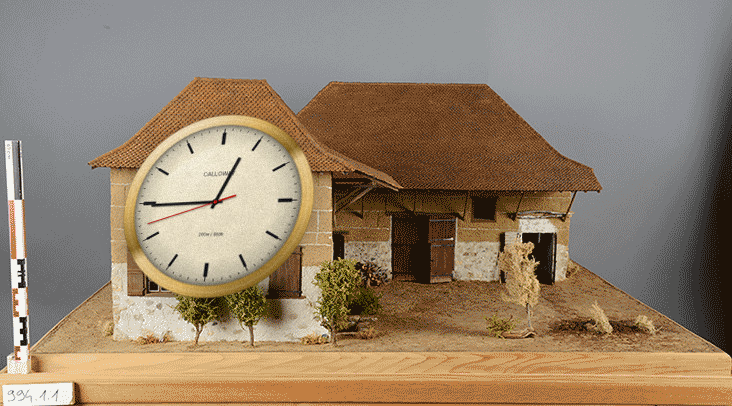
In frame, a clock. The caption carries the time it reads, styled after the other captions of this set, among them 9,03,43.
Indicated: 12,44,42
